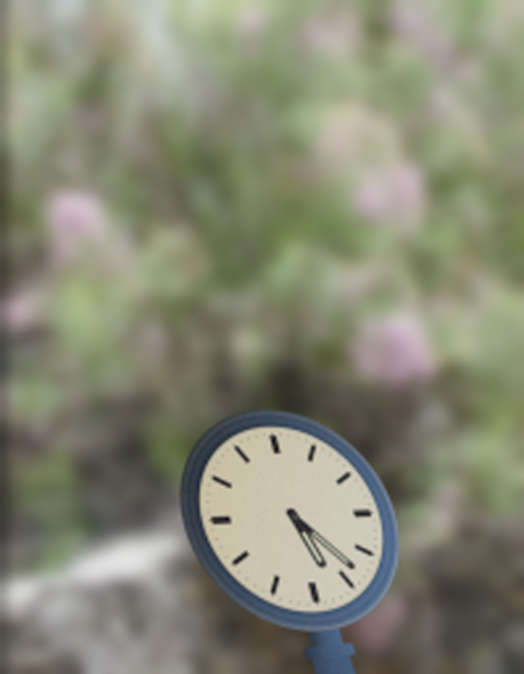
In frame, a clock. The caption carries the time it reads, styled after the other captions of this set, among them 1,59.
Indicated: 5,23
